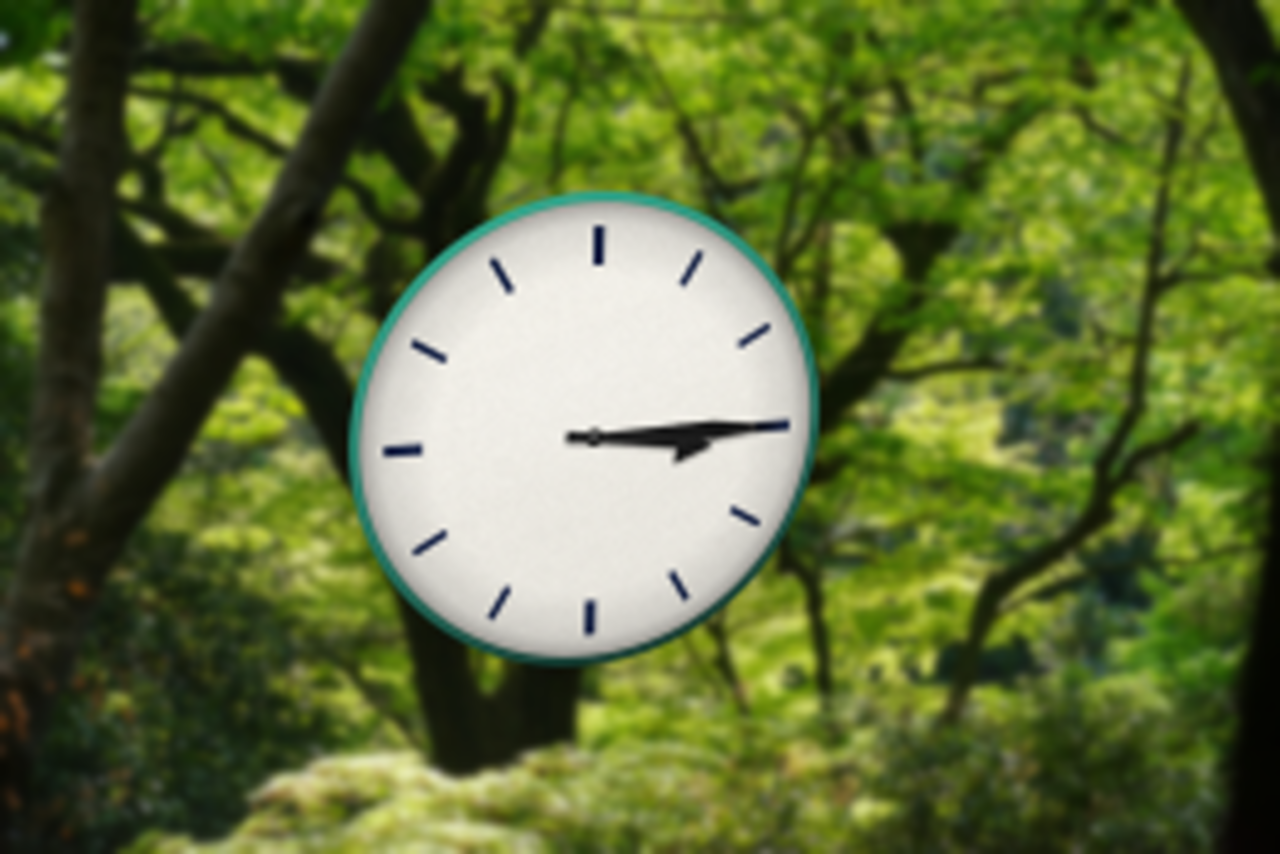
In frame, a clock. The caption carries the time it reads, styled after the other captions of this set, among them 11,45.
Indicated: 3,15
